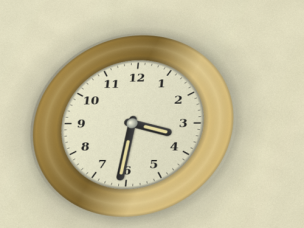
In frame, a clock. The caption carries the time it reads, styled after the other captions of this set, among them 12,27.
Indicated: 3,31
